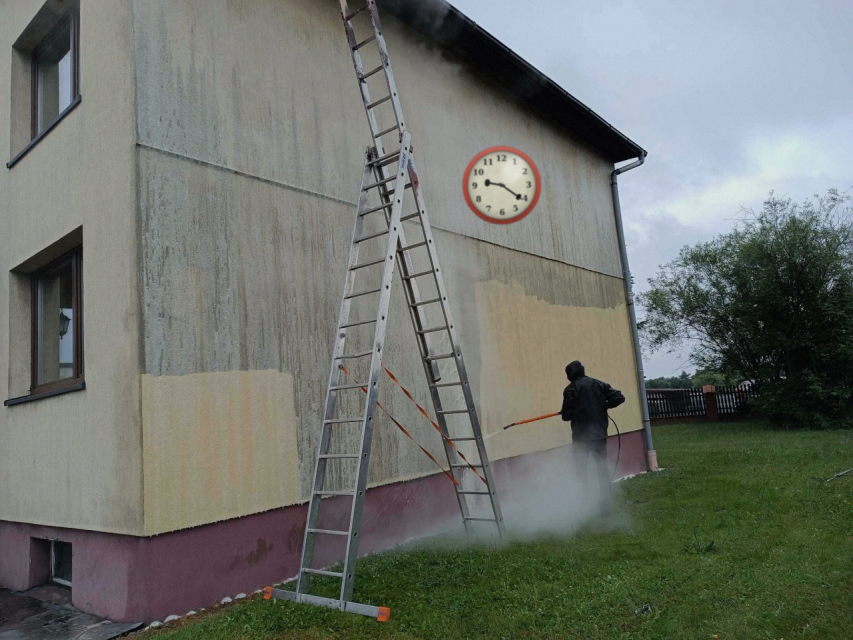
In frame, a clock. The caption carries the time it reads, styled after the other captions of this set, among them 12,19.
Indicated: 9,21
